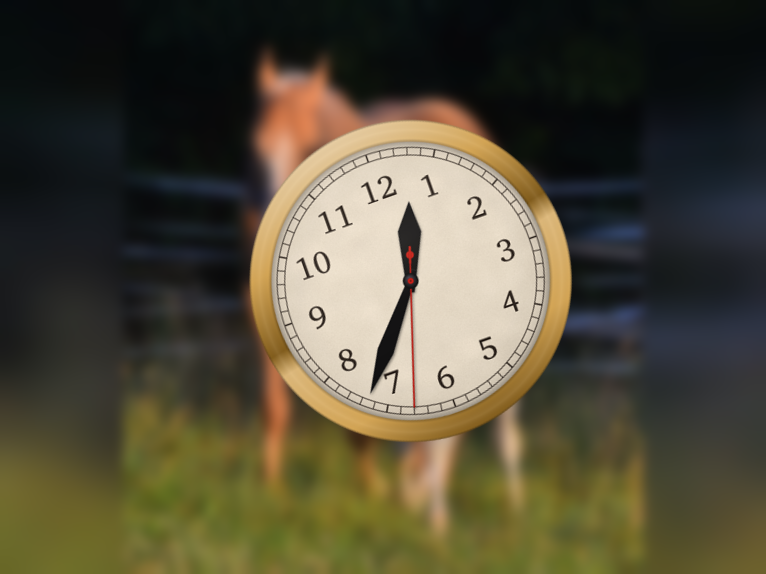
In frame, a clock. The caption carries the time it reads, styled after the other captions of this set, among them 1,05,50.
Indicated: 12,36,33
